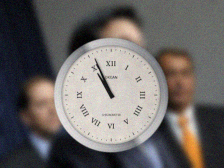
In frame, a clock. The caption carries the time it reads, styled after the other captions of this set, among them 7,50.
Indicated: 10,56
